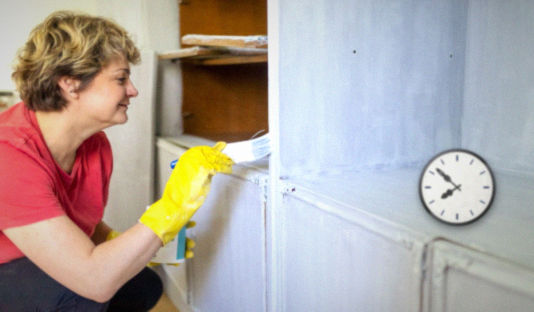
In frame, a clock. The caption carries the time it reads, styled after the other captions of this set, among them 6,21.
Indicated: 7,52
